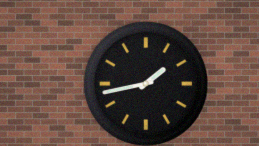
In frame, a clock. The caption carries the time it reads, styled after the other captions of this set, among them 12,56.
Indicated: 1,43
